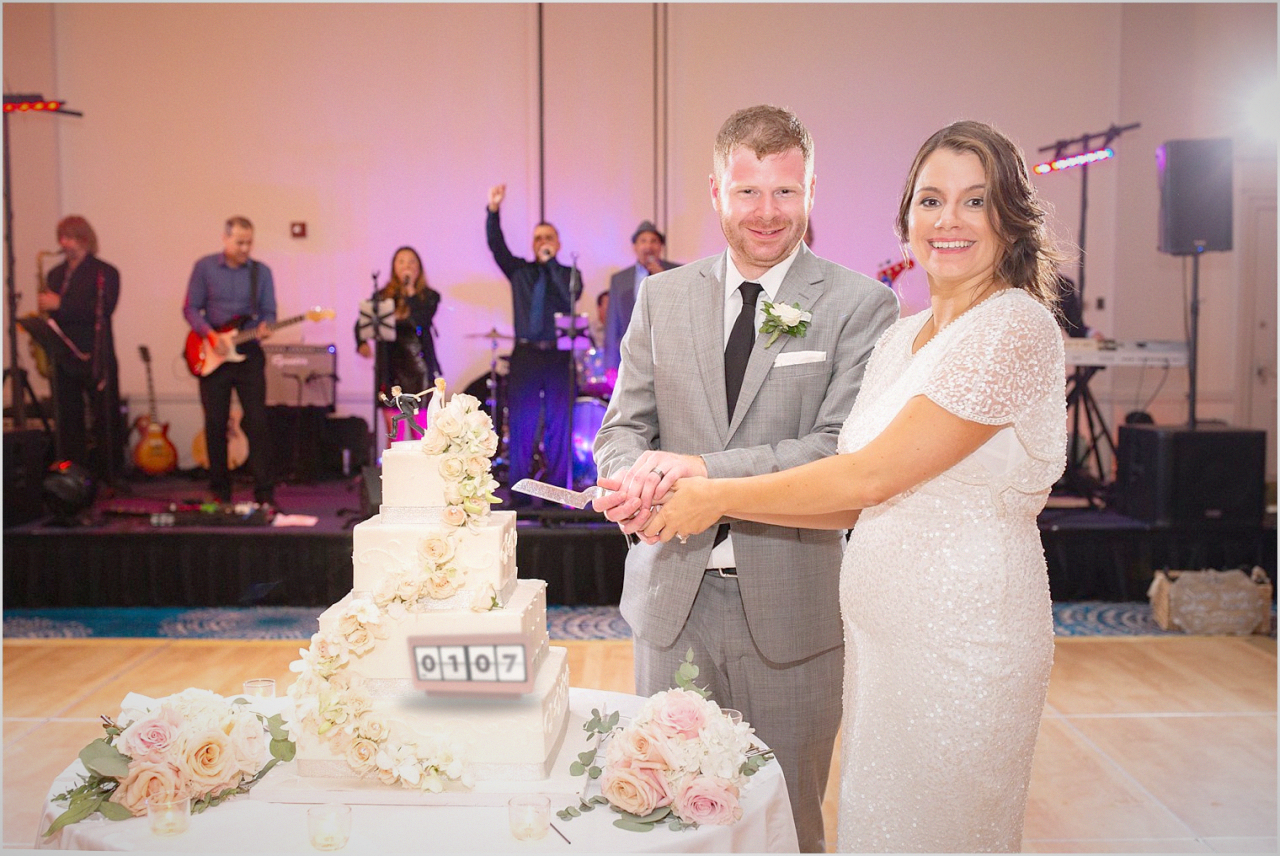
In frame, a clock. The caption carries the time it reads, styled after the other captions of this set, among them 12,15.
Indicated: 1,07
